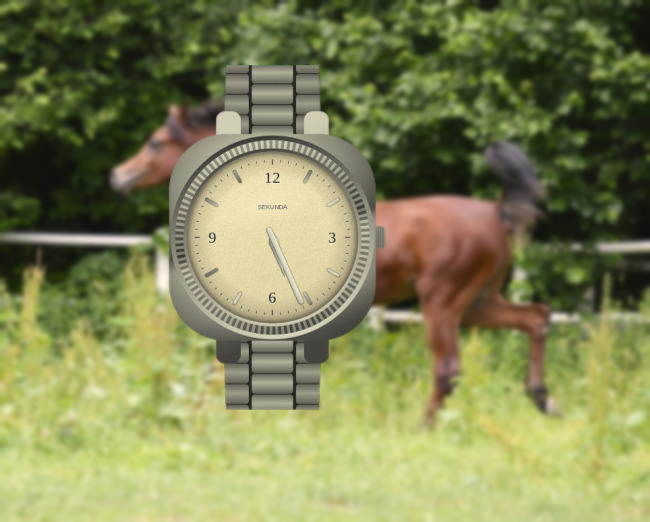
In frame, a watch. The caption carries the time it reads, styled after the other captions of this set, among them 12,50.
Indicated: 5,26
